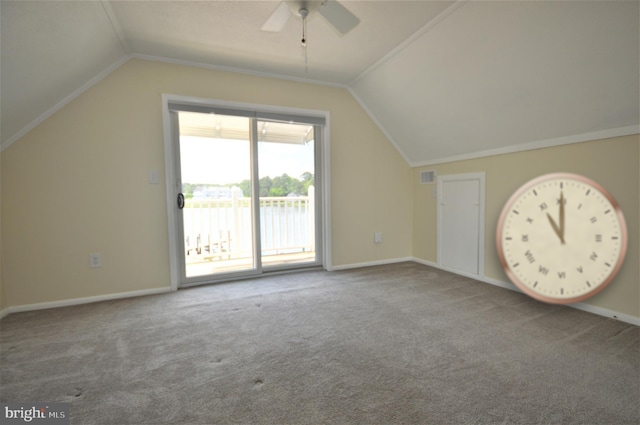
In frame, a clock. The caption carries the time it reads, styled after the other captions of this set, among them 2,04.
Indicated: 11,00
